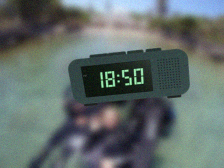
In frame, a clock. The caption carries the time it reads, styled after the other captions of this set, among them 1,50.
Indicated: 18,50
